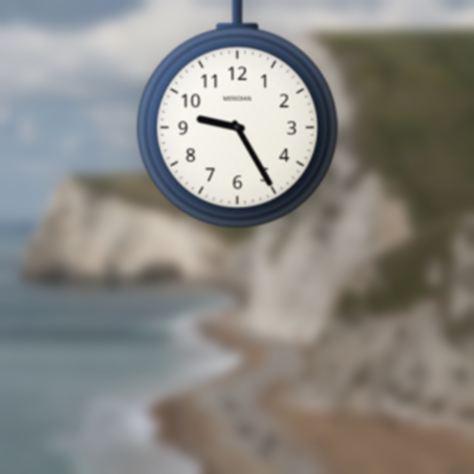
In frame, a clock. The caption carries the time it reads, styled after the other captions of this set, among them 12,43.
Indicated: 9,25
